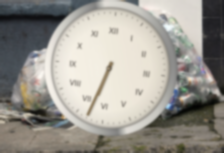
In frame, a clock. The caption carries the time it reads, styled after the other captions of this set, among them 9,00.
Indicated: 6,33
